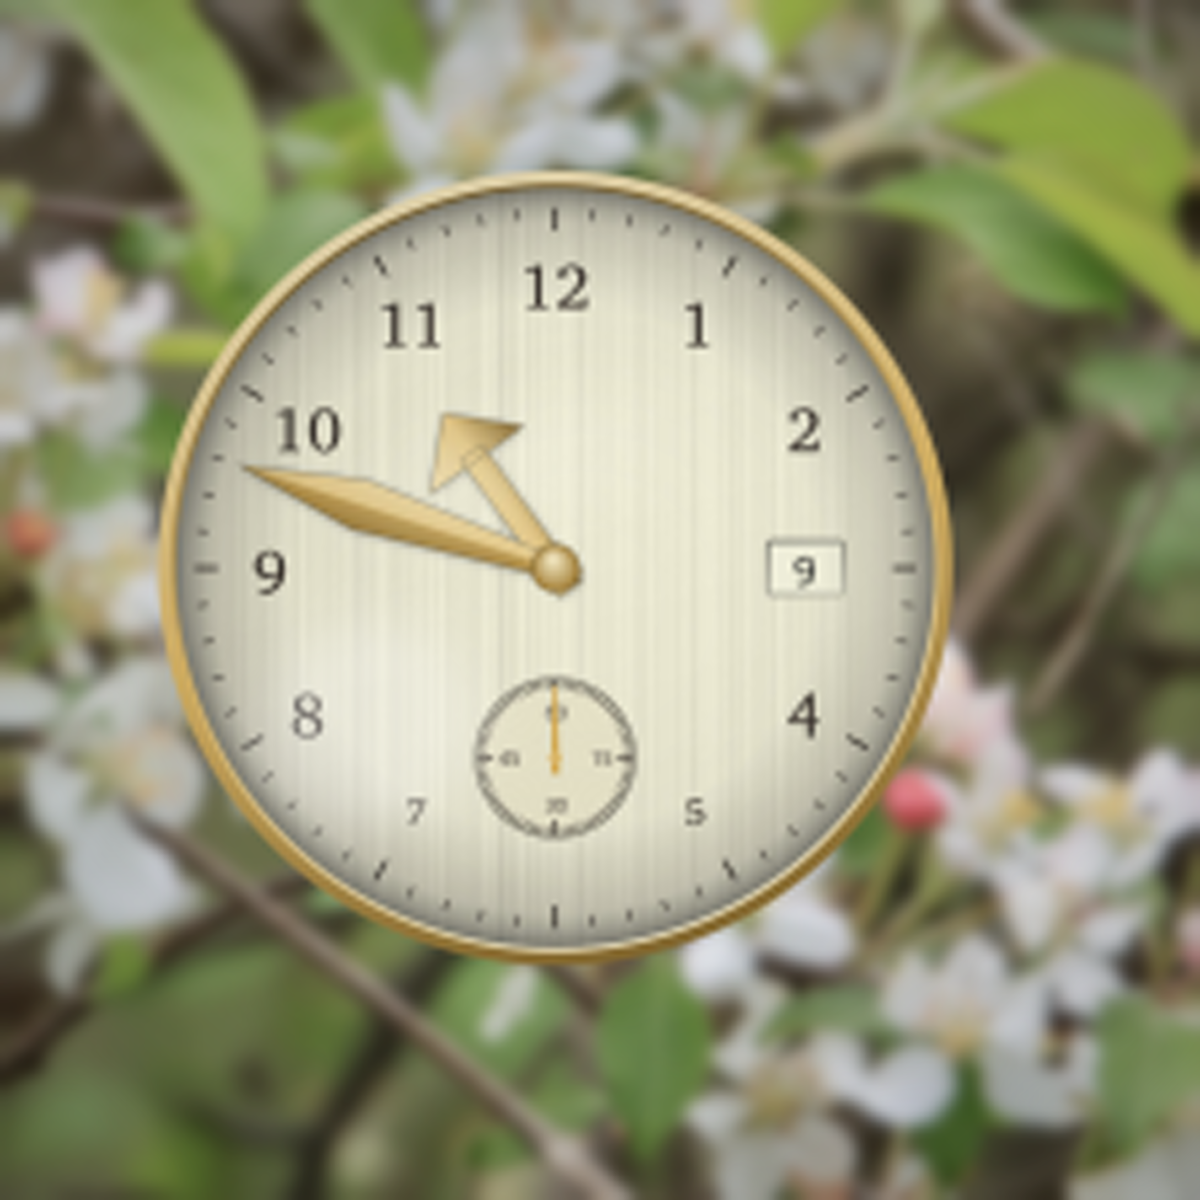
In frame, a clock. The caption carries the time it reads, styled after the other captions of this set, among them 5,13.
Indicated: 10,48
